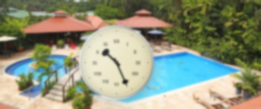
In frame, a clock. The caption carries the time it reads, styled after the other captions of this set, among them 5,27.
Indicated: 10,26
